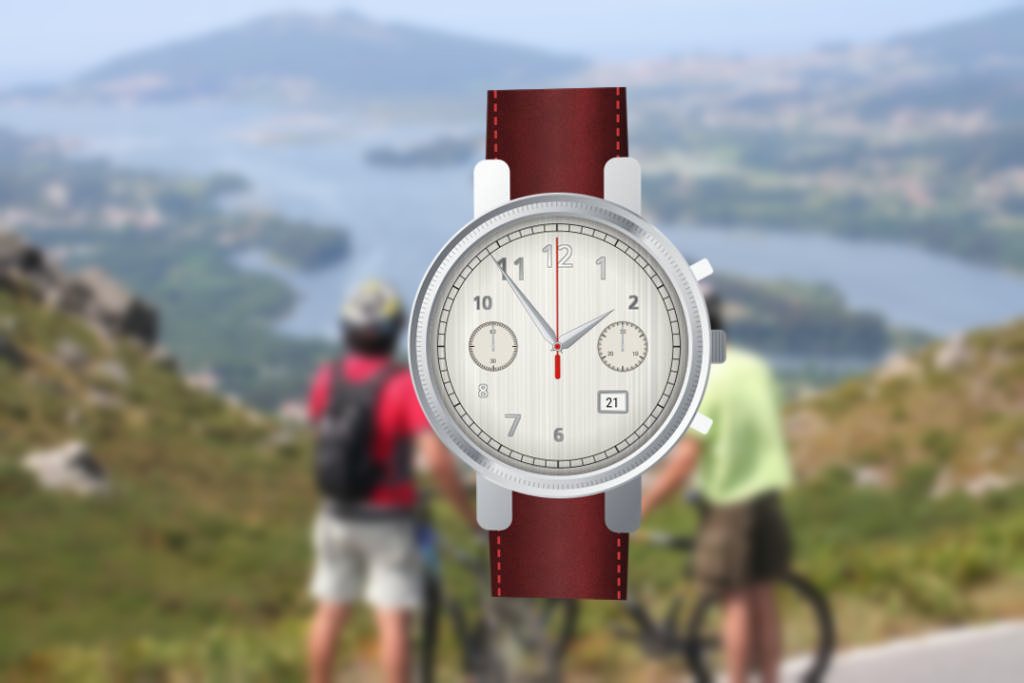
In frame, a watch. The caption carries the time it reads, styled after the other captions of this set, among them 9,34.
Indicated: 1,54
